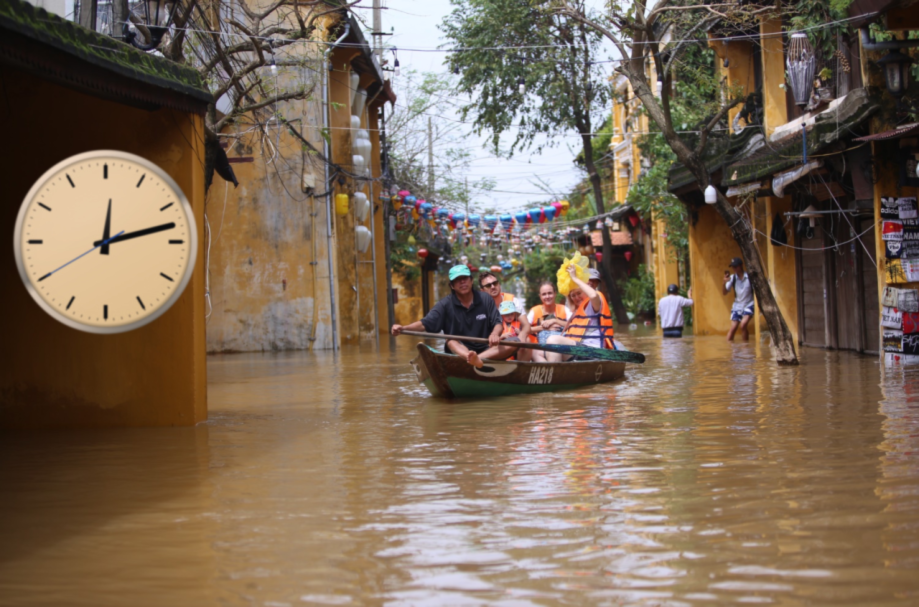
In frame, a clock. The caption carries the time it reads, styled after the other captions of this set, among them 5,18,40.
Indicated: 12,12,40
